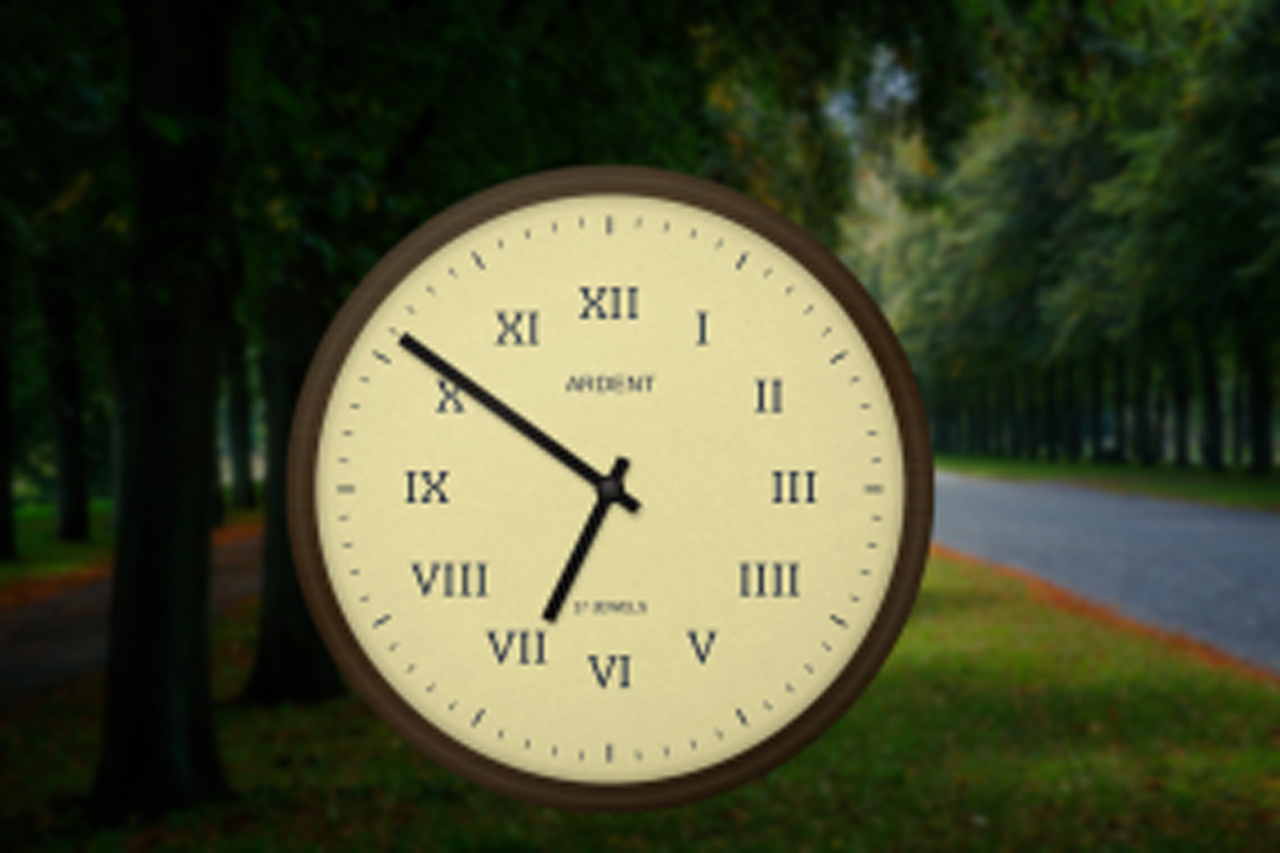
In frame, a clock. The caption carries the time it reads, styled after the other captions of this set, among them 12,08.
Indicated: 6,51
